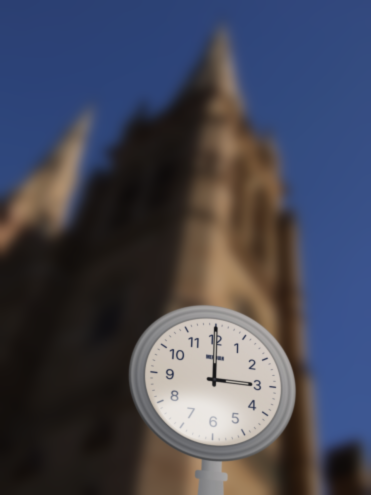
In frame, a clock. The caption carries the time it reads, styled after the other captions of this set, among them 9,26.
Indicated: 3,00
